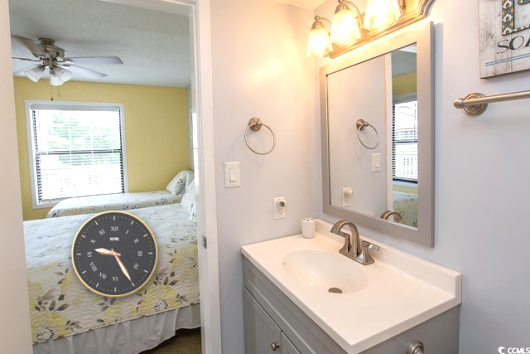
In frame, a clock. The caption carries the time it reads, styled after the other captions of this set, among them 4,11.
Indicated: 9,25
